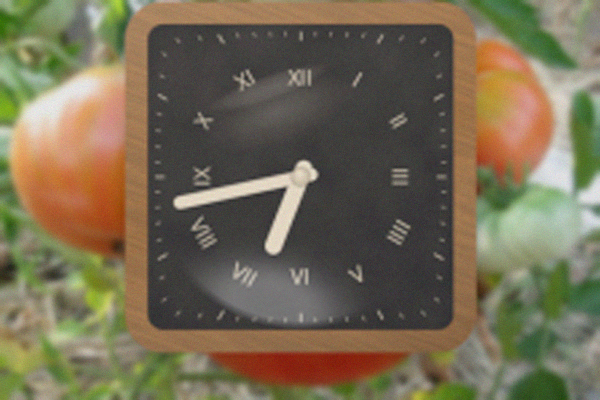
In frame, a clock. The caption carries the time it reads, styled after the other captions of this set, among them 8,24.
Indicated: 6,43
